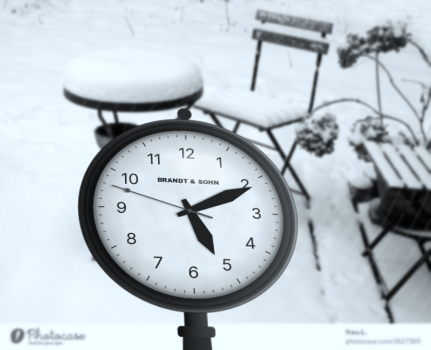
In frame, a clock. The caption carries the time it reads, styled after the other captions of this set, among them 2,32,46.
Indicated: 5,10,48
